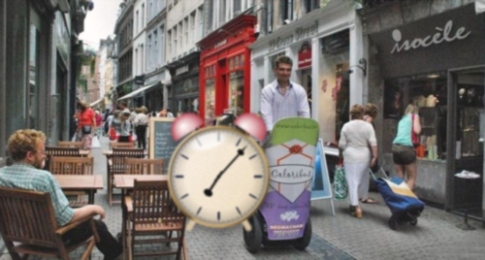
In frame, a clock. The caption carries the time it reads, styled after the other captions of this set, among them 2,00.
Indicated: 7,07
